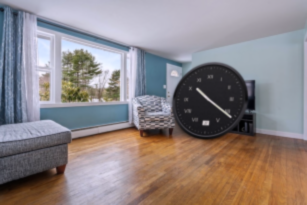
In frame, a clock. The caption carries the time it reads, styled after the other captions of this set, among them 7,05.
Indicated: 10,21
